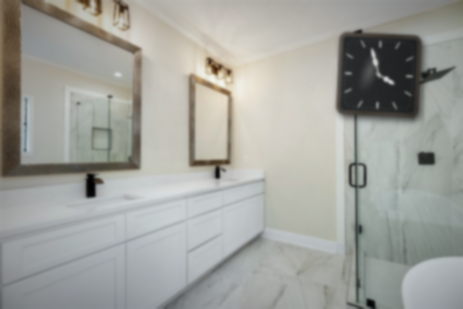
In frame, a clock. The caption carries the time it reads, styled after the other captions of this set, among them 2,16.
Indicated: 3,57
